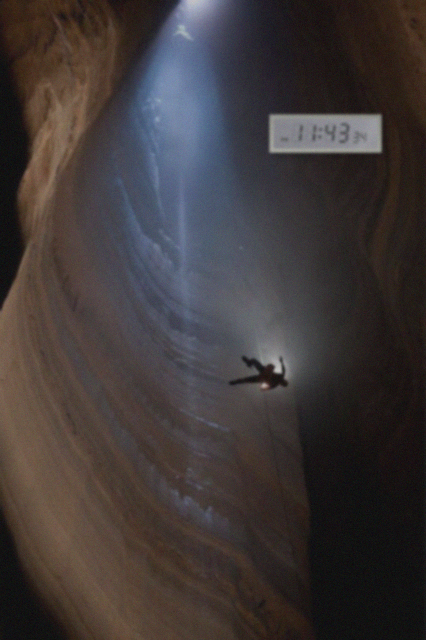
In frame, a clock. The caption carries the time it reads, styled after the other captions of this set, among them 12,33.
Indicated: 11,43
